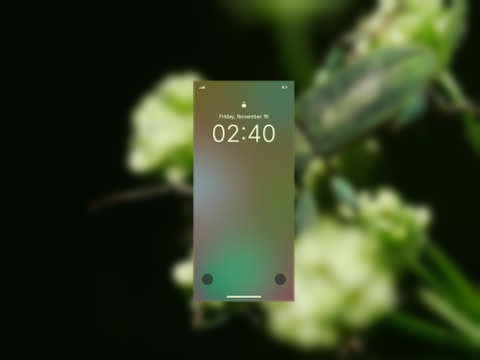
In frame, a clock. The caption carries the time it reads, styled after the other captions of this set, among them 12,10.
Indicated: 2,40
